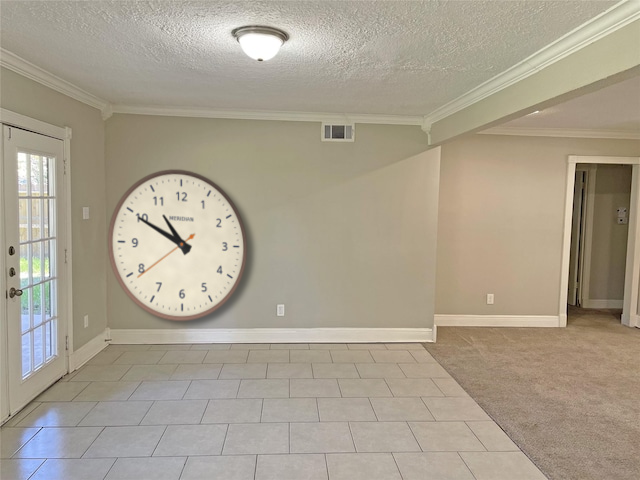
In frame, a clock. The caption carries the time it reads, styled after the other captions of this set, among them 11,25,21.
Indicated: 10,49,39
